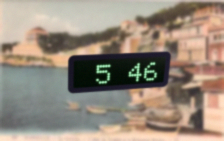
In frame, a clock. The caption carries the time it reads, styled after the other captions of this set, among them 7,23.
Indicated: 5,46
